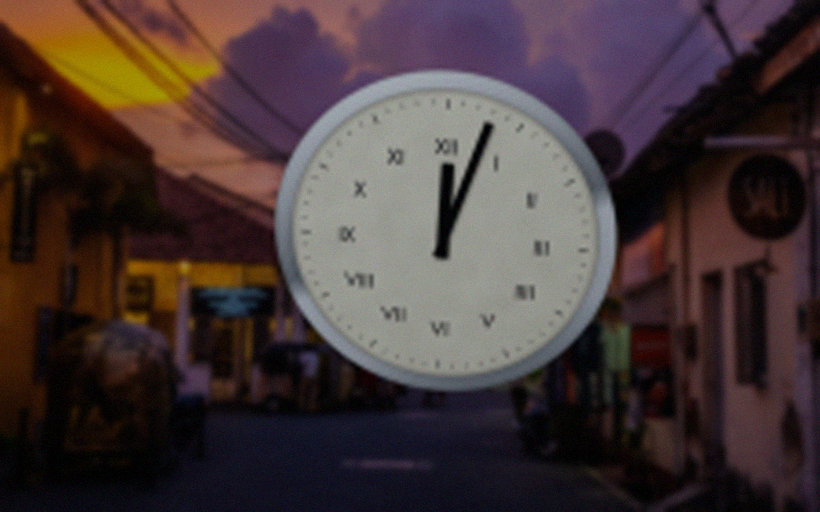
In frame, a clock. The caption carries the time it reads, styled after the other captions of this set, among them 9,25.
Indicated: 12,03
